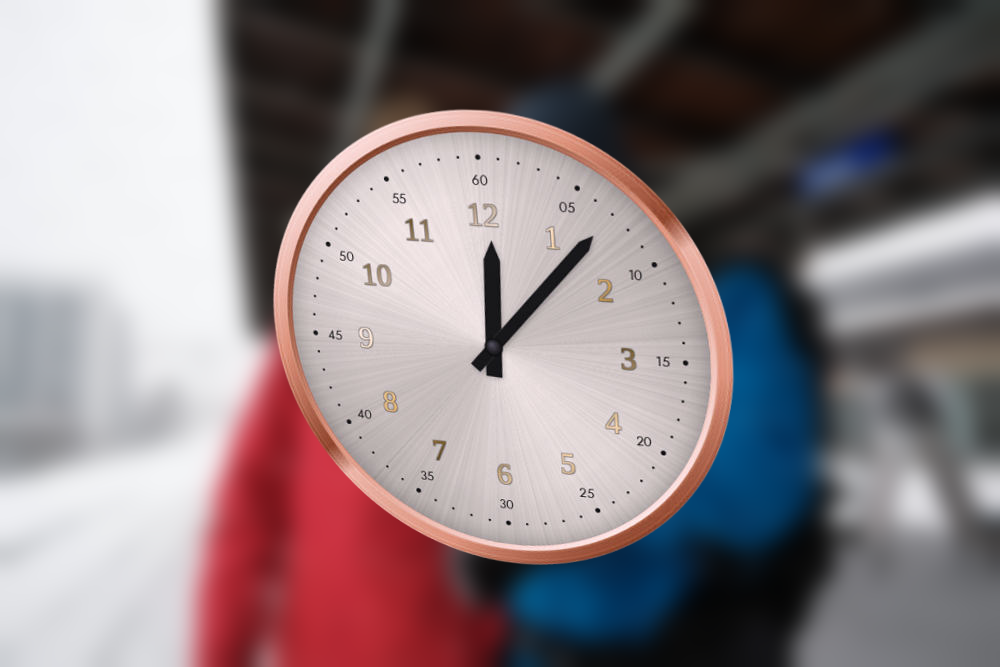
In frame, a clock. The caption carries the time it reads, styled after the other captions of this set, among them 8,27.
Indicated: 12,07
